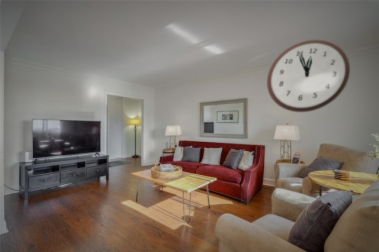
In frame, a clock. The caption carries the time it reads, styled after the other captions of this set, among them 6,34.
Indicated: 11,55
